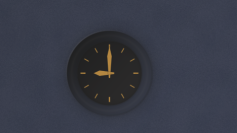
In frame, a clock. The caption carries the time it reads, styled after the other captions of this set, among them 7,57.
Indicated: 9,00
